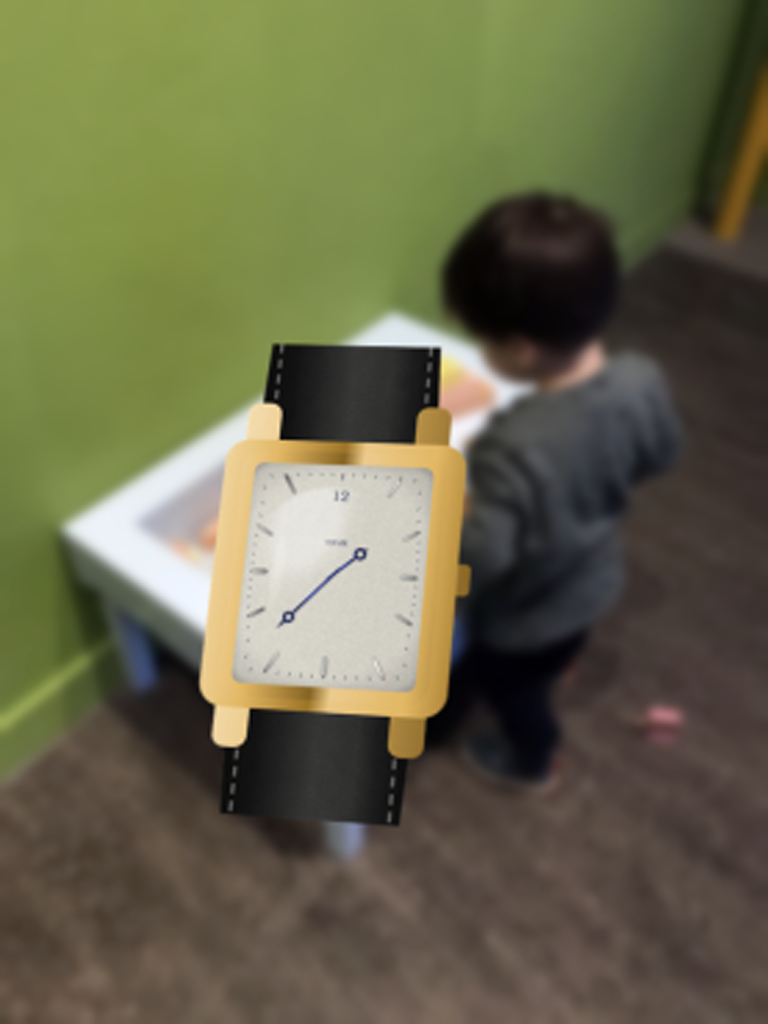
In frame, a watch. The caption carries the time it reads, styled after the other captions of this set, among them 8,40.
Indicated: 1,37
